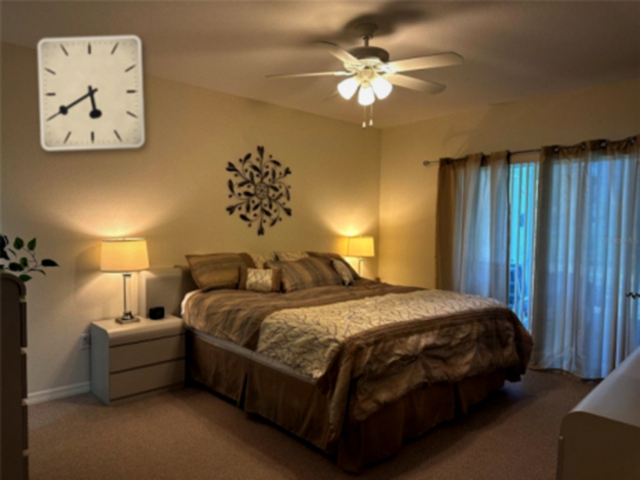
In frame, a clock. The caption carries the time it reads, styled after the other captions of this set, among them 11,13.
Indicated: 5,40
